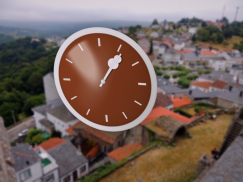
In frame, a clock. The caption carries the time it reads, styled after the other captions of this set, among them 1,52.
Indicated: 1,06
